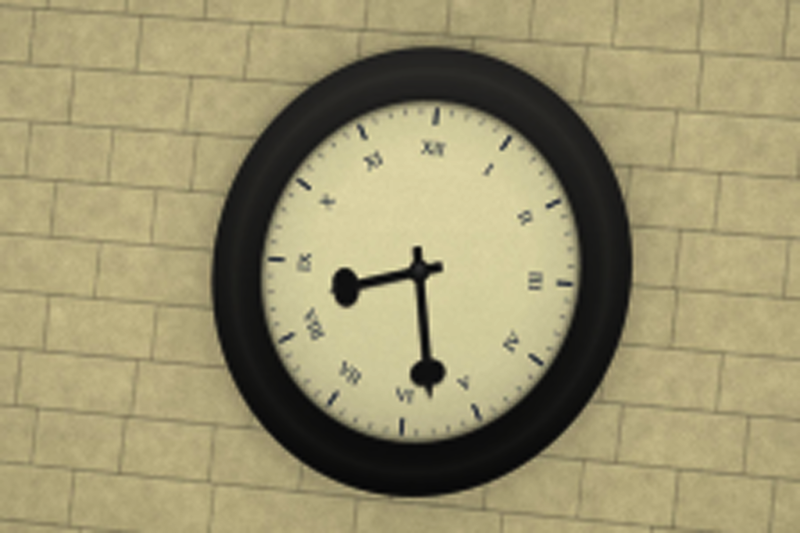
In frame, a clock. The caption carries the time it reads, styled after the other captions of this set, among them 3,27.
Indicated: 8,28
